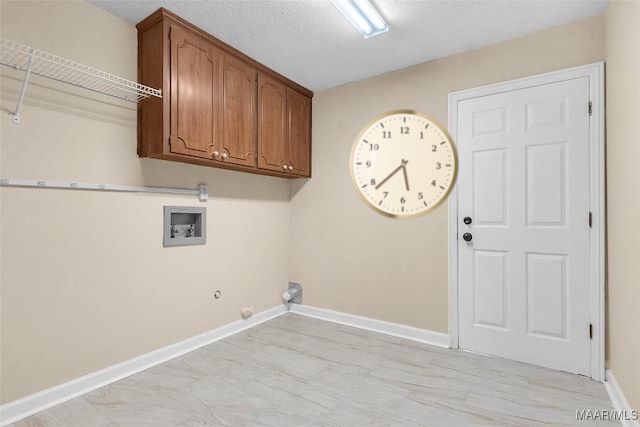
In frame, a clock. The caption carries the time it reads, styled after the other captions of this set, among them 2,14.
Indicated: 5,38
